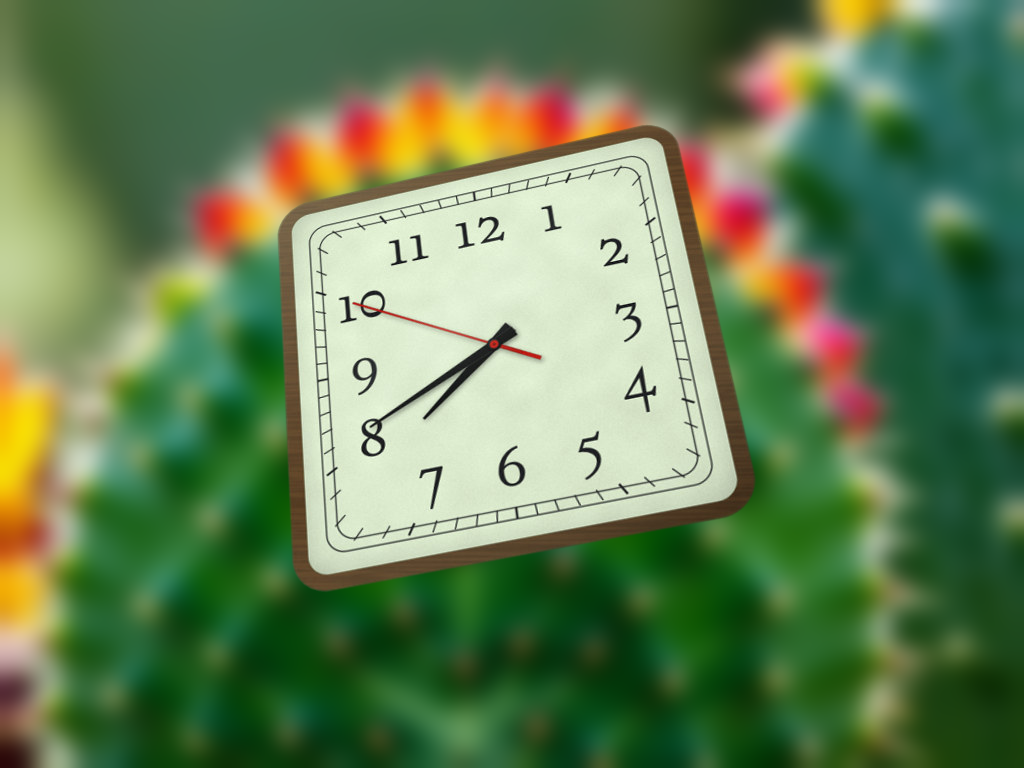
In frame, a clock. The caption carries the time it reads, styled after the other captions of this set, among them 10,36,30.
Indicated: 7,40,50
